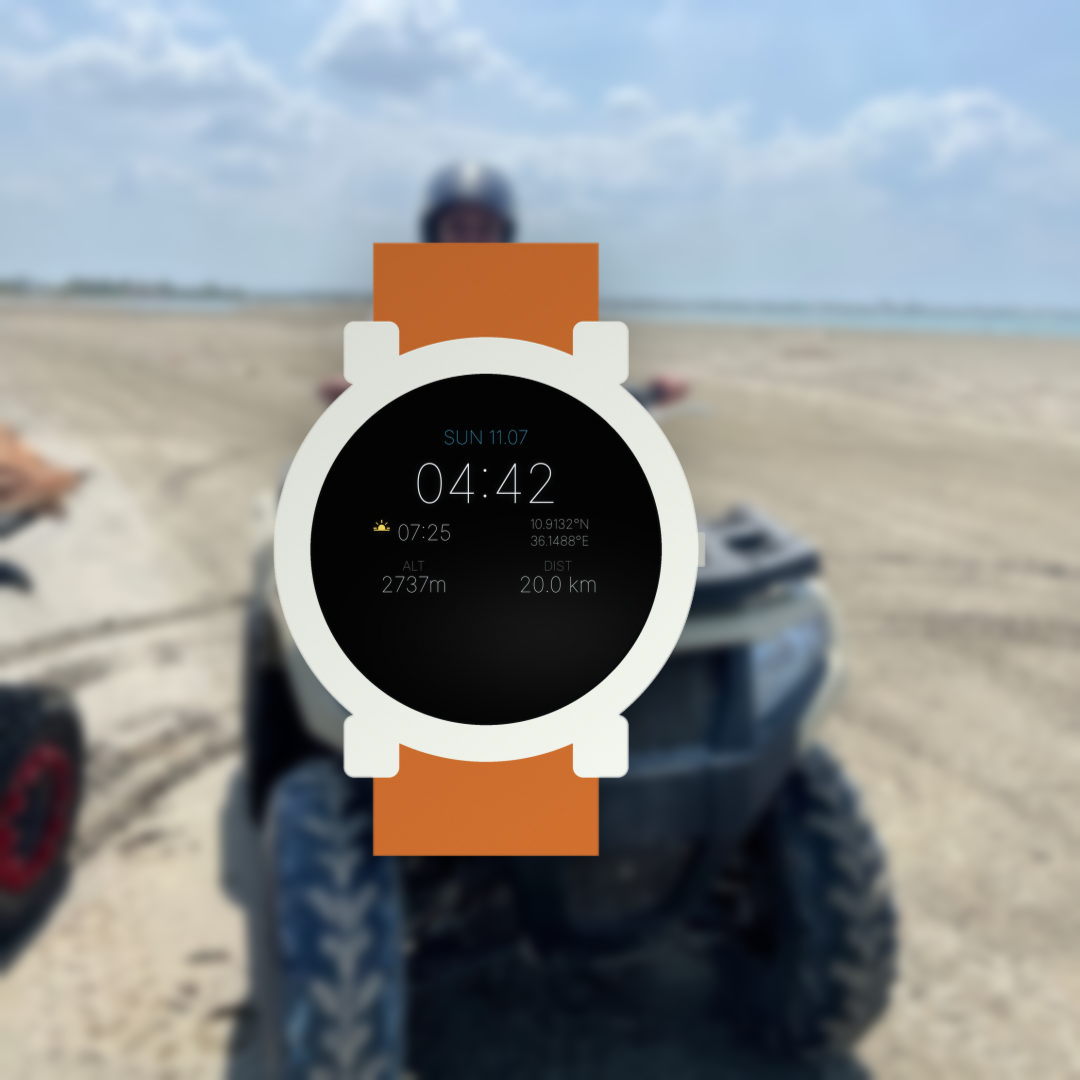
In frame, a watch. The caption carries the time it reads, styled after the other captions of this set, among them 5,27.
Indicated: 4,42
